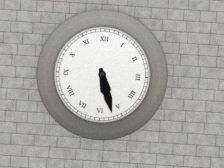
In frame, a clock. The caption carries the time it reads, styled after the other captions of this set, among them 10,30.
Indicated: 5,27
